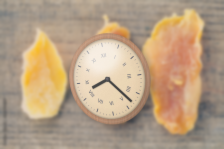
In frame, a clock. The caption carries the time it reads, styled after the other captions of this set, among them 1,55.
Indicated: 8,23
